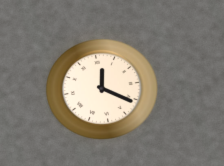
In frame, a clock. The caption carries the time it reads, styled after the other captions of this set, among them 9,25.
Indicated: 12,21
